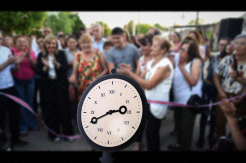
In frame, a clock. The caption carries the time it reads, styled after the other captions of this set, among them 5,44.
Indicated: 2,41
